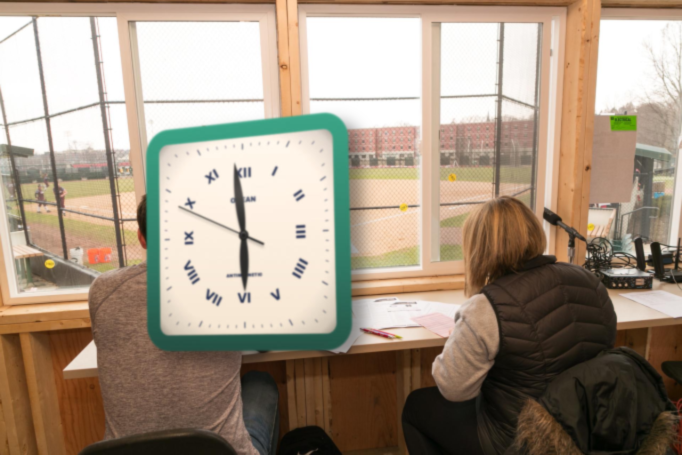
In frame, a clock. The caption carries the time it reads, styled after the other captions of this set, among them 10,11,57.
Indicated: 5,58,49
